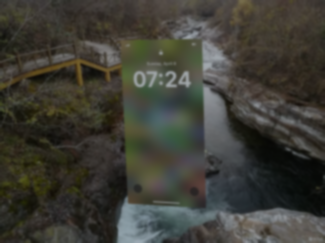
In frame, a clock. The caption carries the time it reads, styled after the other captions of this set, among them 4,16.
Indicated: 7,24
